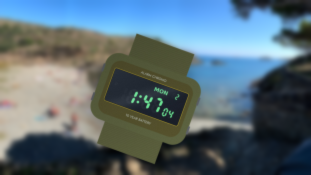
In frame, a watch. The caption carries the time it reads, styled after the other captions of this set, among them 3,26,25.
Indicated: 1,47,04
